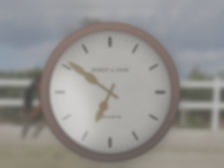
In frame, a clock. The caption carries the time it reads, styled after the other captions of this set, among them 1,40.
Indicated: 6,51
